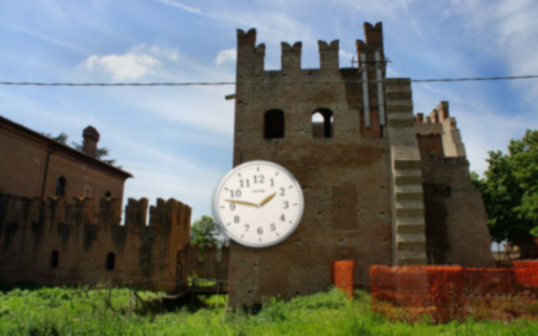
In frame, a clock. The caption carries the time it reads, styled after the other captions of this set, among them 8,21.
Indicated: 1,47
